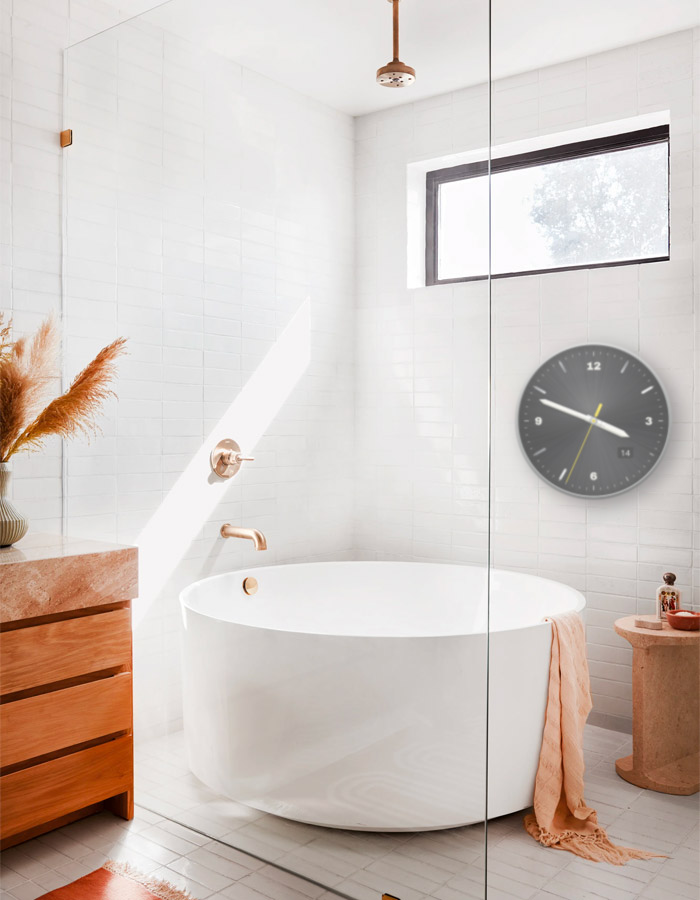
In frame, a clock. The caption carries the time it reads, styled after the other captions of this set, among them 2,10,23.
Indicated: 3,48,34
